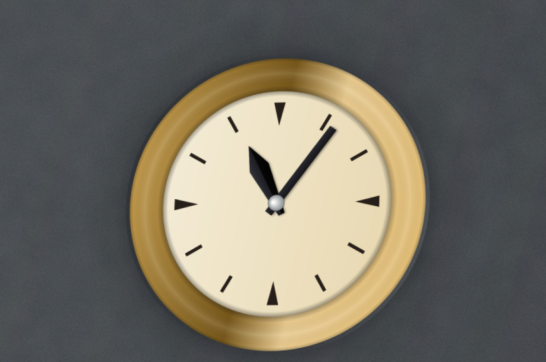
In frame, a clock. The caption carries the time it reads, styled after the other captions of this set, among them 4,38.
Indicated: 11,06
